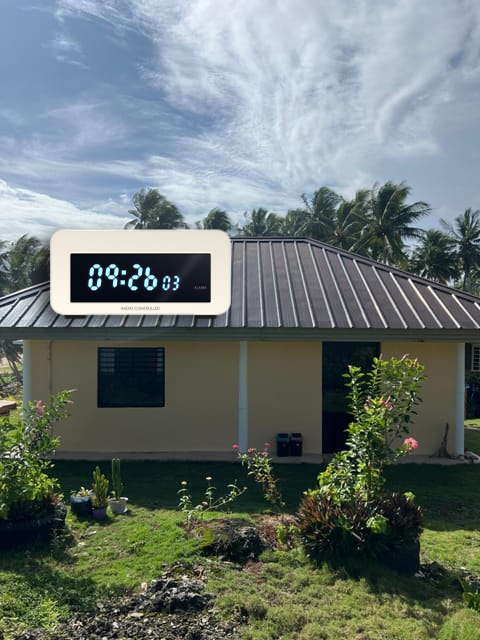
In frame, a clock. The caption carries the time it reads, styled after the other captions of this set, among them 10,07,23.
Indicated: 9,26,03
